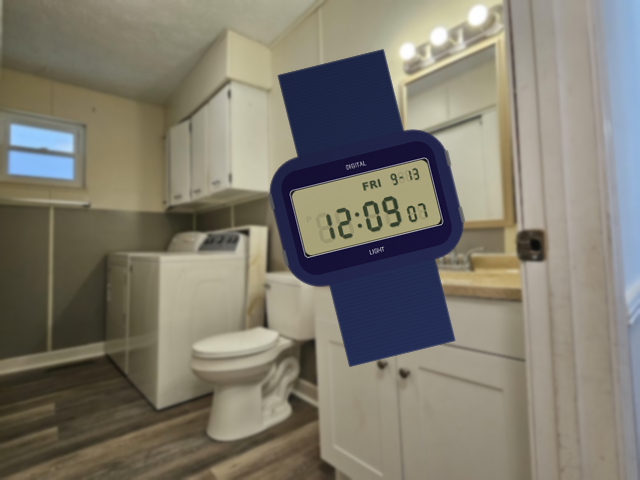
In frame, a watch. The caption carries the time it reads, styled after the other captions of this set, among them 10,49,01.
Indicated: 12,09,07
